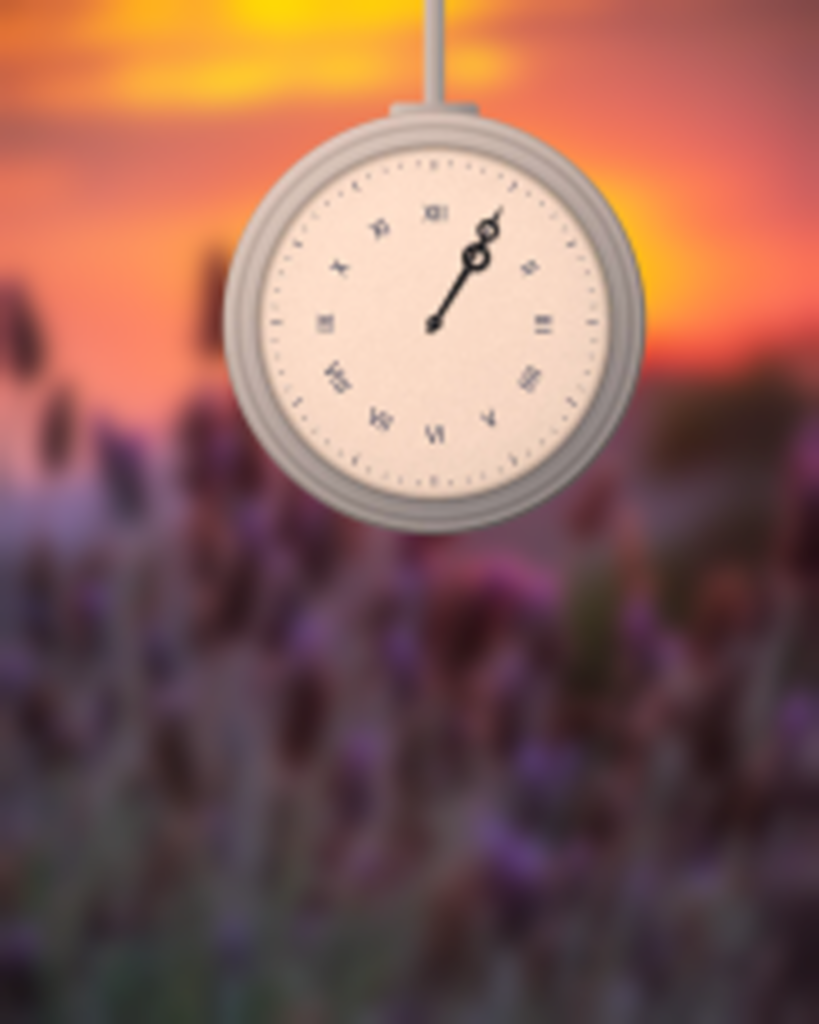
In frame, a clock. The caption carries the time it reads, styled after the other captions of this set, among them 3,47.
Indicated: 1,05
